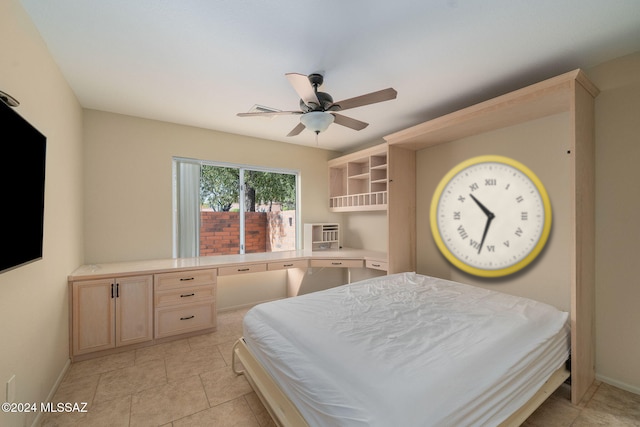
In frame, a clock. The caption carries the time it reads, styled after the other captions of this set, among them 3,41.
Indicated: 10,33
